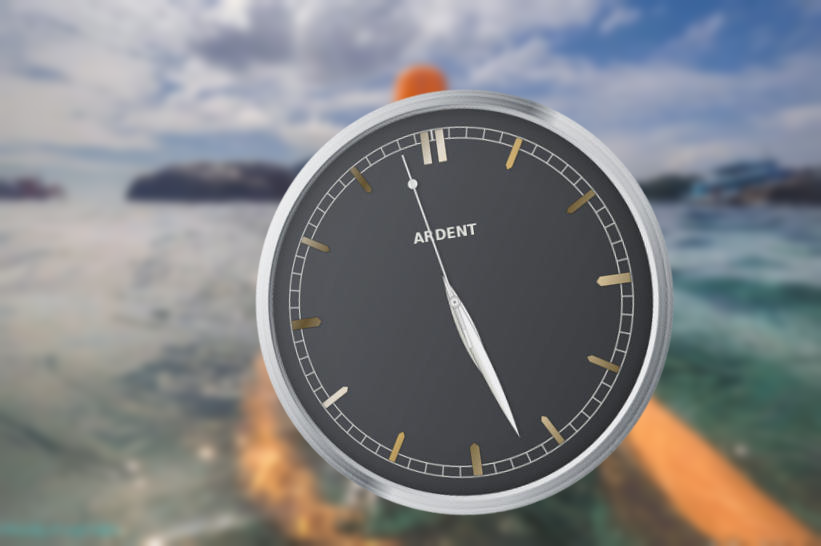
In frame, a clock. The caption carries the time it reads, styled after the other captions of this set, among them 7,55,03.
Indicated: 5,26,58
